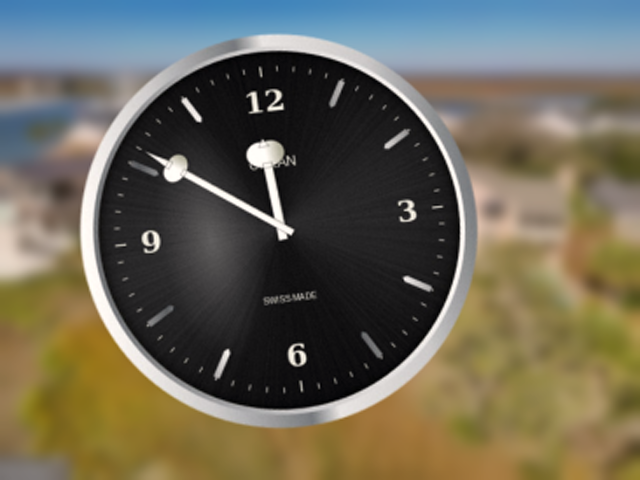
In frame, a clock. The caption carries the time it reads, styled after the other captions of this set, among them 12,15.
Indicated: 11,51
